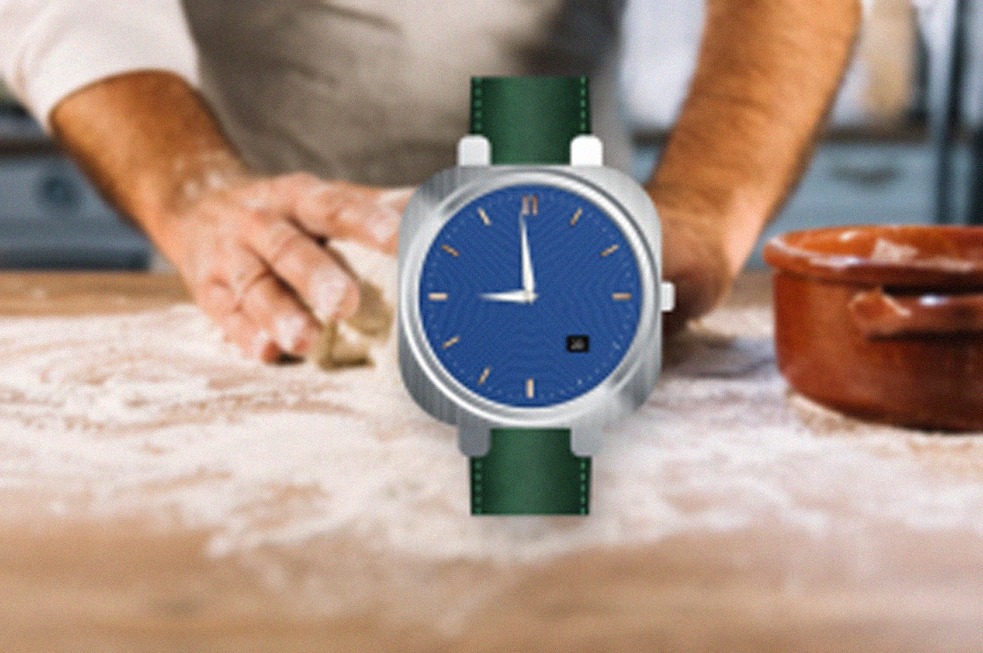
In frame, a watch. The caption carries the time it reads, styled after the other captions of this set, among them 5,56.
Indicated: 8,59
